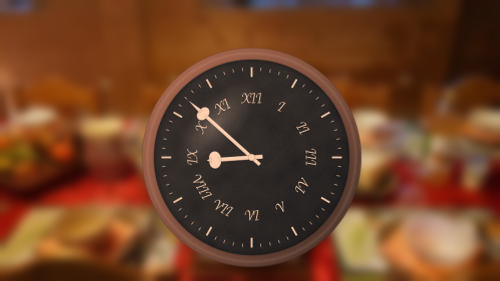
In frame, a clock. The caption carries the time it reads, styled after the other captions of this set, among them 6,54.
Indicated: 8,52
